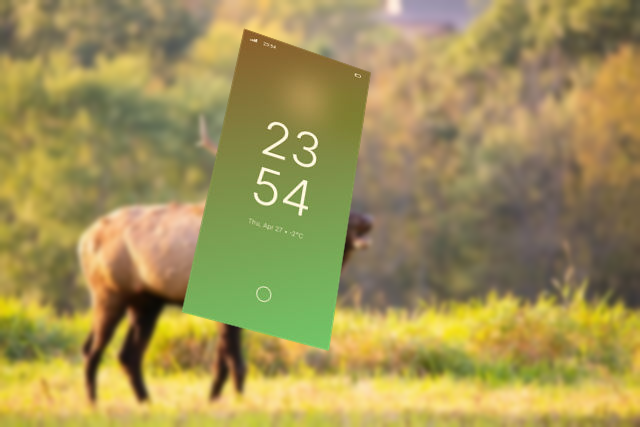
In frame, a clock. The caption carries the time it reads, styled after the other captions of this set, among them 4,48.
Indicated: 23,54
